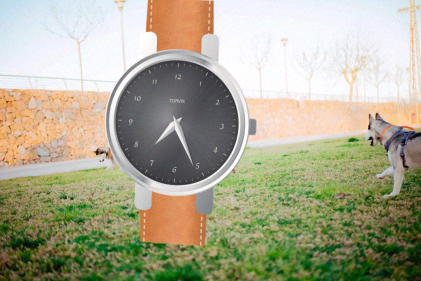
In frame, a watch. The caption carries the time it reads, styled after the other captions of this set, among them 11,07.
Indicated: 7,26
